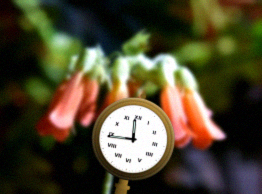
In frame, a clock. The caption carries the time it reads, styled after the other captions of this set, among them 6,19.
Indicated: 11,44
